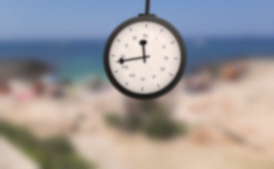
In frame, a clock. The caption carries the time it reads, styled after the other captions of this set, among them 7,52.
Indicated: 11,43
